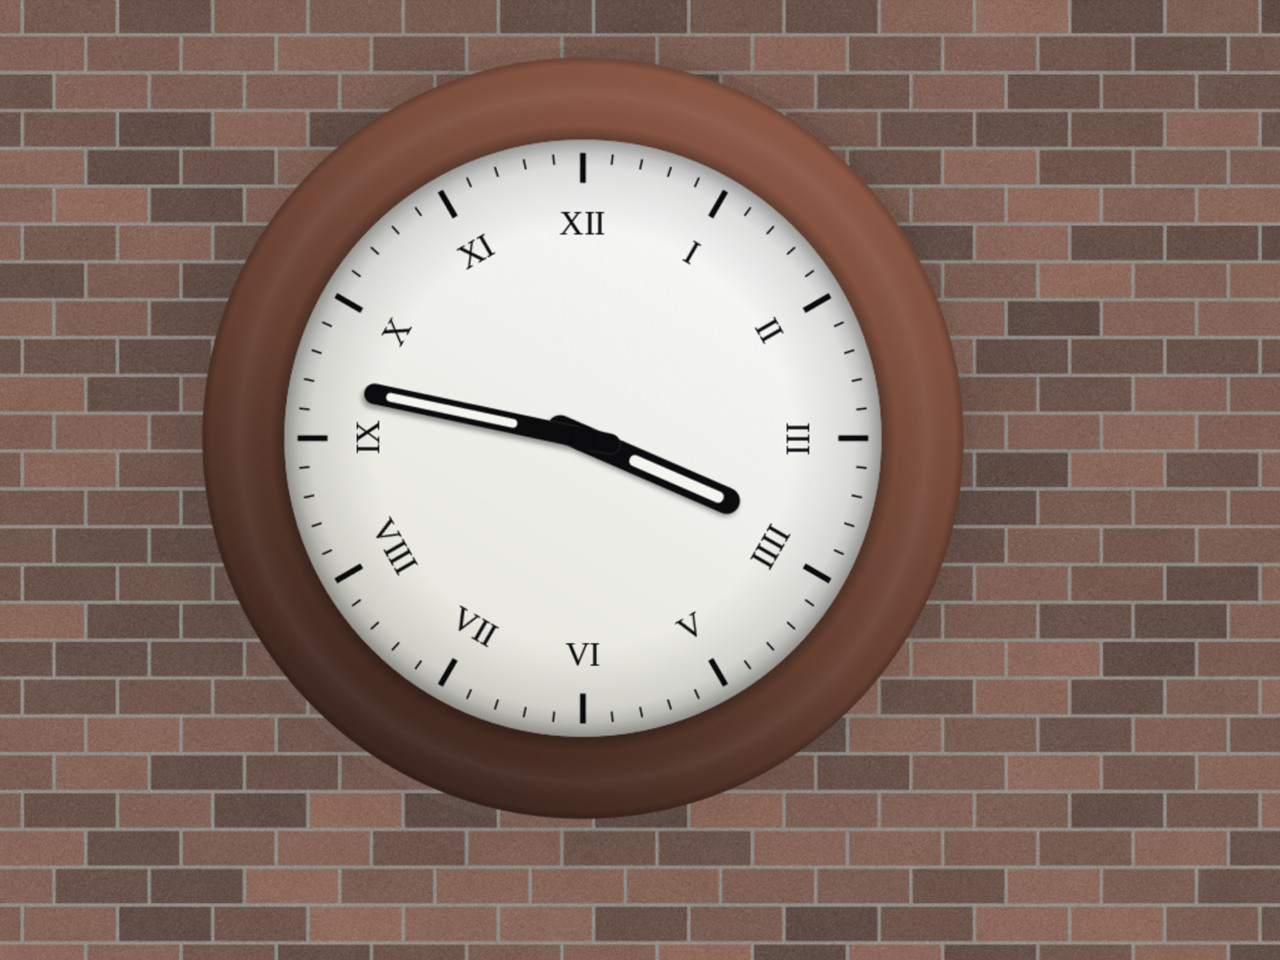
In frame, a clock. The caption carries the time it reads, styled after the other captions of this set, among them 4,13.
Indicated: 3,47
